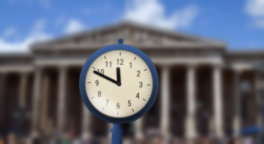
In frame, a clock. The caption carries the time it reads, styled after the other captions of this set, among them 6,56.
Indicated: 11,49
